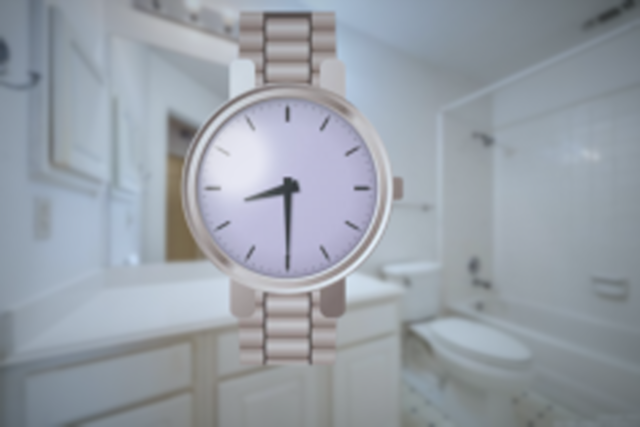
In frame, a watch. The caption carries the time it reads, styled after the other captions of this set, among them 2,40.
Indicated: 8,30
